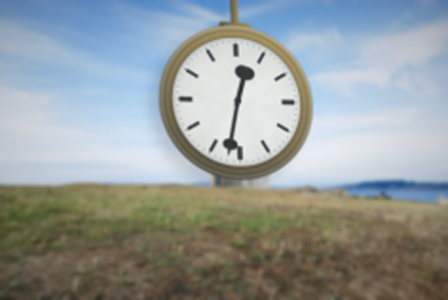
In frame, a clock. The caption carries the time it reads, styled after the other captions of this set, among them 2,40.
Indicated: 12,32
